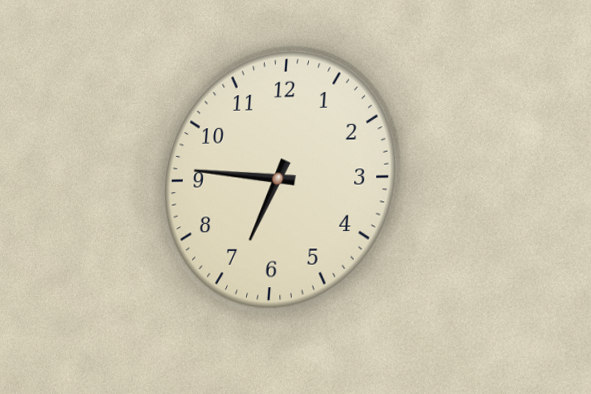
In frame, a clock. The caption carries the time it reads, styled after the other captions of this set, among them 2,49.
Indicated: 6,46
